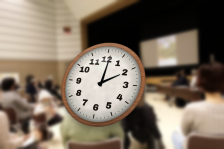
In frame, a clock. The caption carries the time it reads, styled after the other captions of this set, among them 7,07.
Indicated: 2,01
